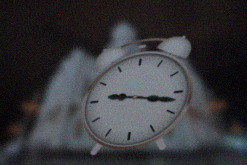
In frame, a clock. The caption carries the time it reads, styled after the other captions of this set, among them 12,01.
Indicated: 9,17
